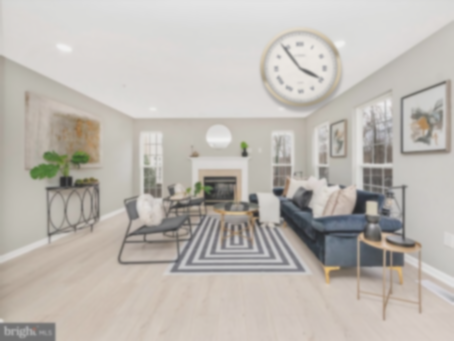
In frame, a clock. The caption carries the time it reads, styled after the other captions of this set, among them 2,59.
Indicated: 3,54
